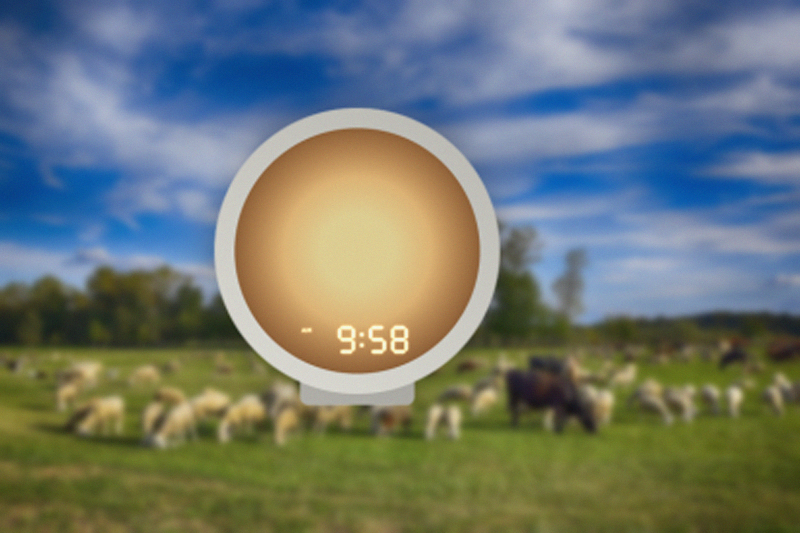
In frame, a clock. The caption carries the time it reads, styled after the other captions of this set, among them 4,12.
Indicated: 9,58
